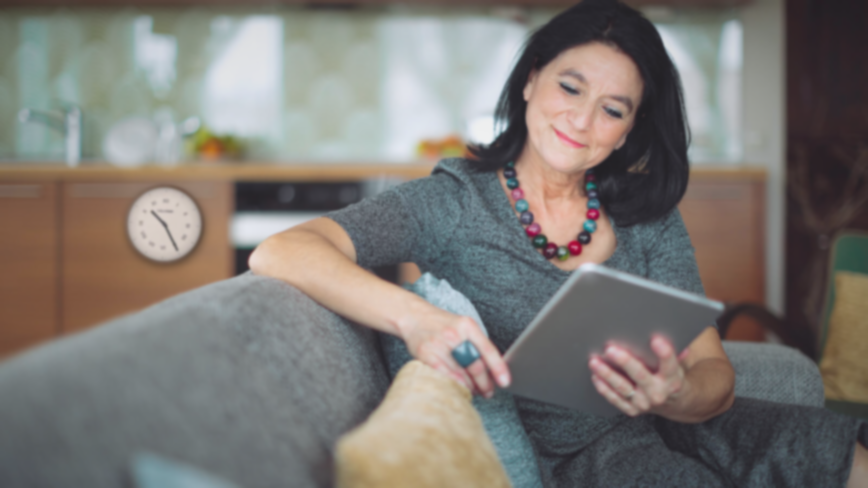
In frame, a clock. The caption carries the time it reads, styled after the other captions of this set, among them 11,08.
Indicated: 10,25
